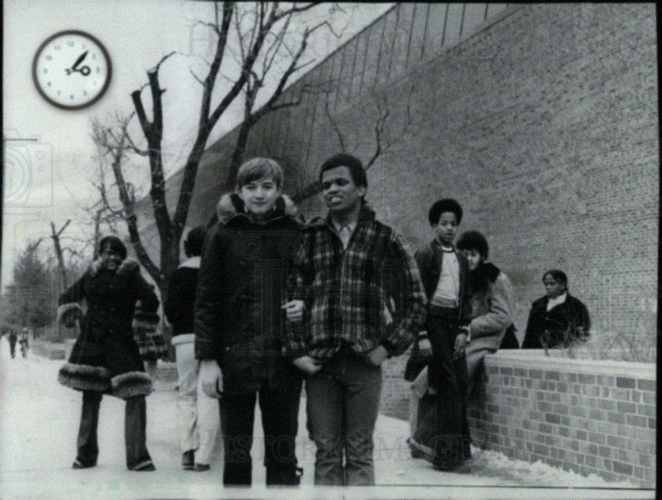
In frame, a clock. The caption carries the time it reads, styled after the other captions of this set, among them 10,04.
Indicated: 3,07
